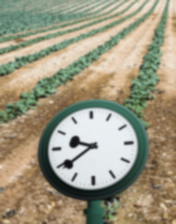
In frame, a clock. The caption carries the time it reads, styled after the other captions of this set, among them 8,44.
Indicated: 9,39
